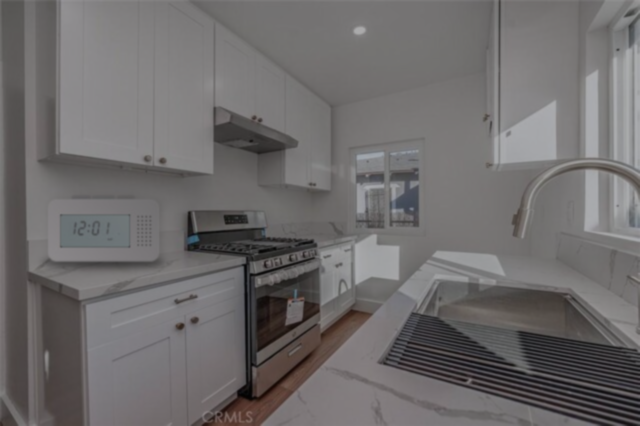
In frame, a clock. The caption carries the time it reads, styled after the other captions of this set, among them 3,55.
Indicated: 12,01
